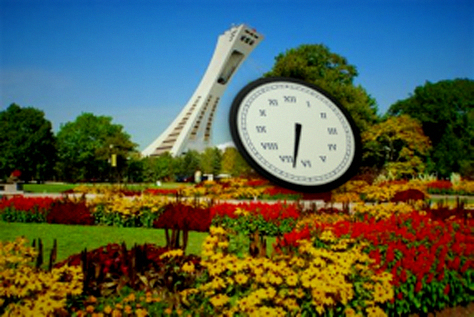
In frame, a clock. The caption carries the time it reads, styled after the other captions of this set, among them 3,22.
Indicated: 6,33
